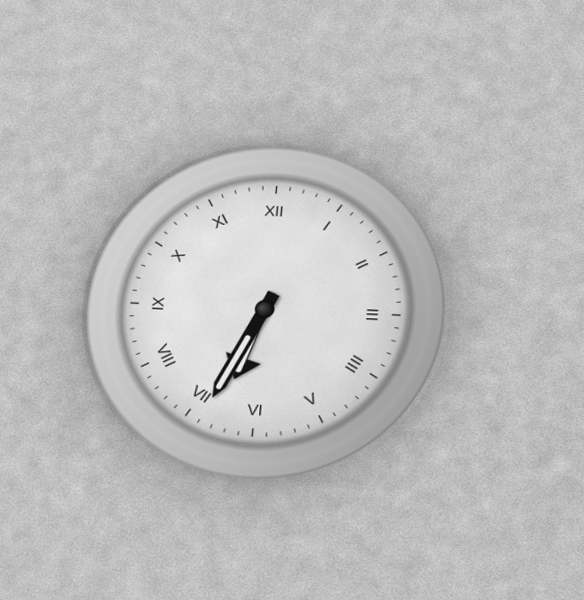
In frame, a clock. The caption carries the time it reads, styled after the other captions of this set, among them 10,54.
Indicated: 6,34
